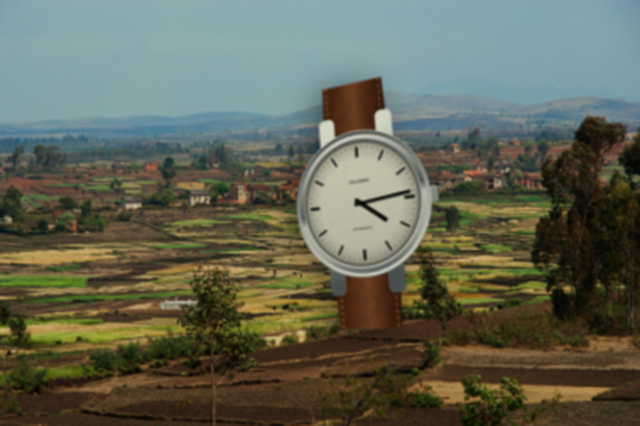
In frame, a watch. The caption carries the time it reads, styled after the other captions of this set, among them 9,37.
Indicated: 4,14
